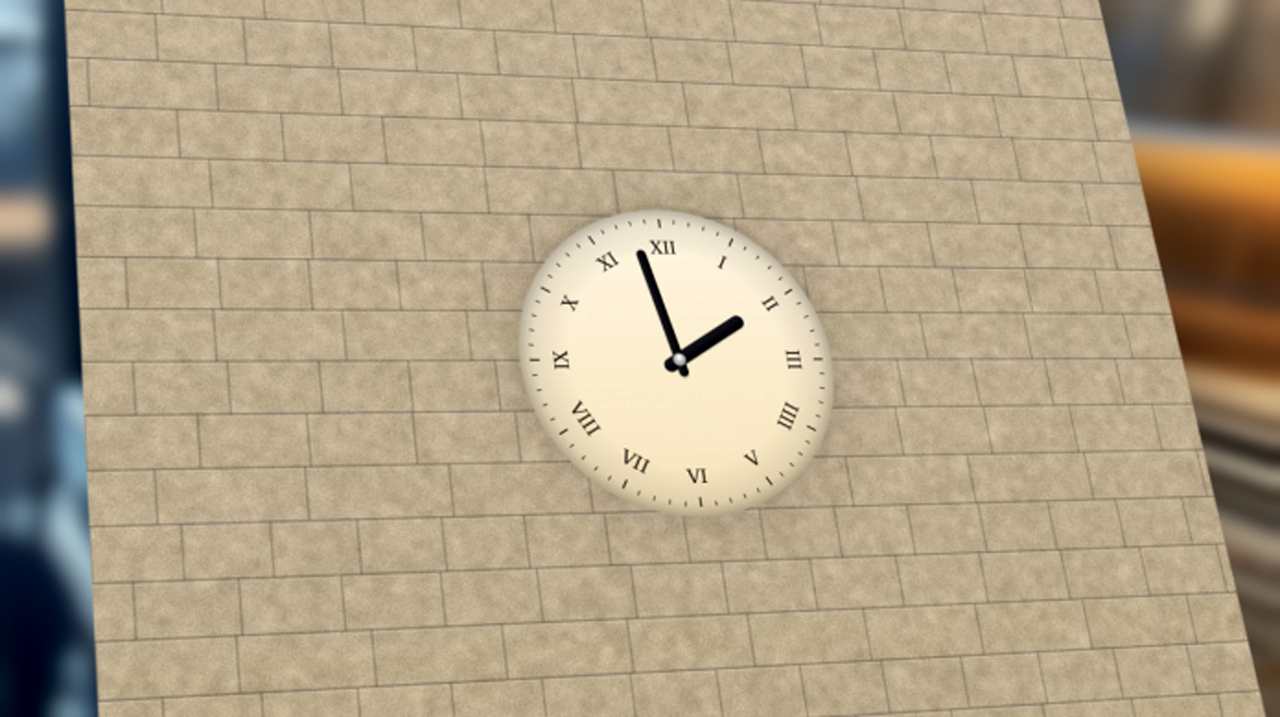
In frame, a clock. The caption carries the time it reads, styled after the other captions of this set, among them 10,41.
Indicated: 1,58
